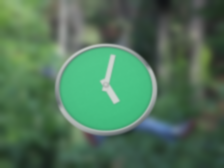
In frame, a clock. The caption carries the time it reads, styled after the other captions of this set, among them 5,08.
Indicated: 5,02
